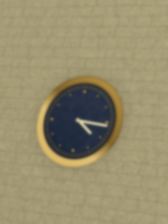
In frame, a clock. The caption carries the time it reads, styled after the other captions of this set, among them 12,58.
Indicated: 4,16
